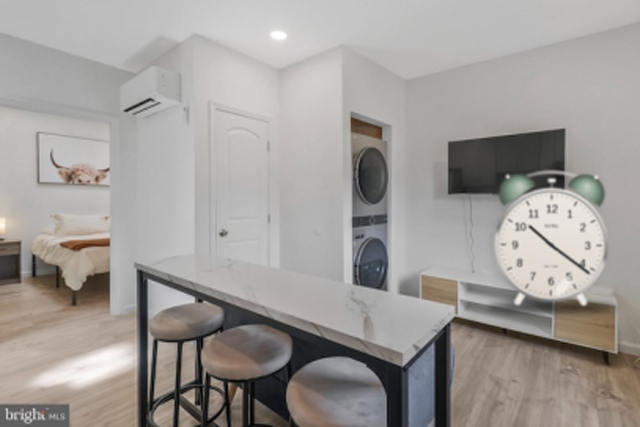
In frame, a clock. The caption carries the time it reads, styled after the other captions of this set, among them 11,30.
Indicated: 10,21
